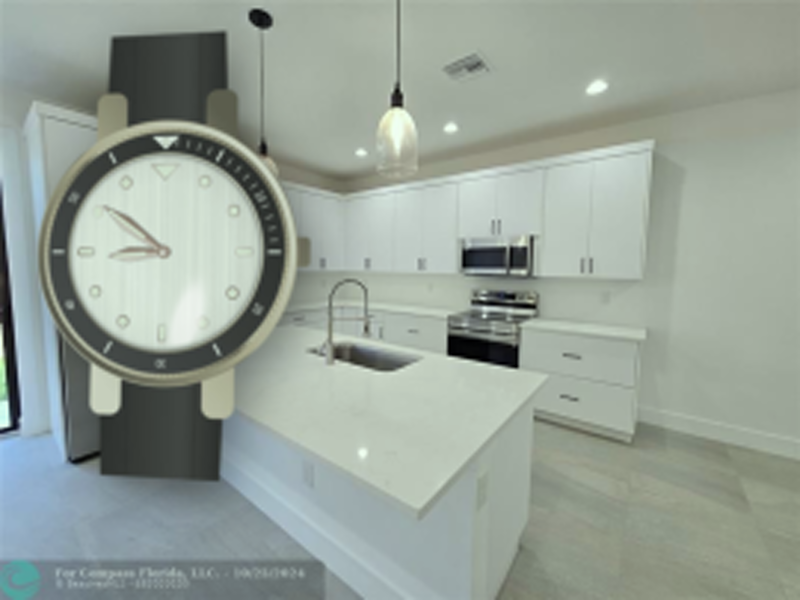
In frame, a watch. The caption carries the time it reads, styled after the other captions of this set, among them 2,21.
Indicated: 8,51
